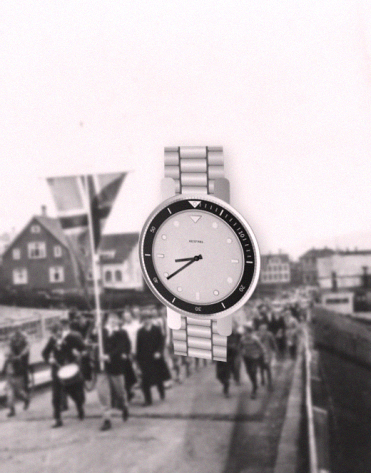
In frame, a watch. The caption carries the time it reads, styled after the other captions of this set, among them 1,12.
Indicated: 8,39
